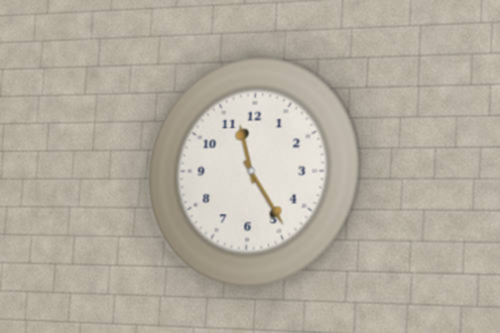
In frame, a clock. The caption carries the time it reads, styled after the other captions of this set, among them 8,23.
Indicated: 11,24
